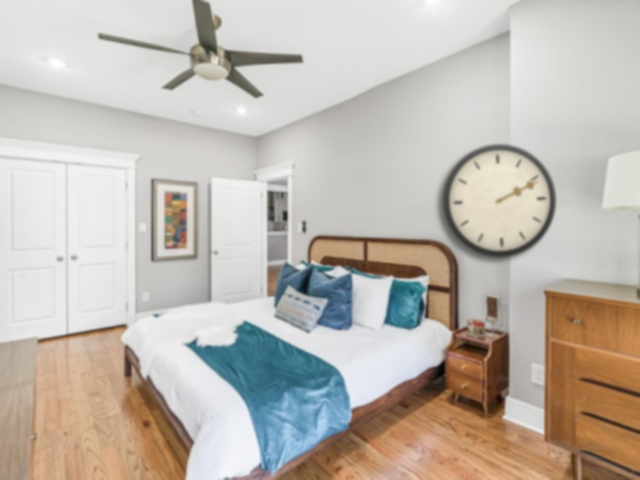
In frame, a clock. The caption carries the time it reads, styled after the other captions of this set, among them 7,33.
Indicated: 2,11
